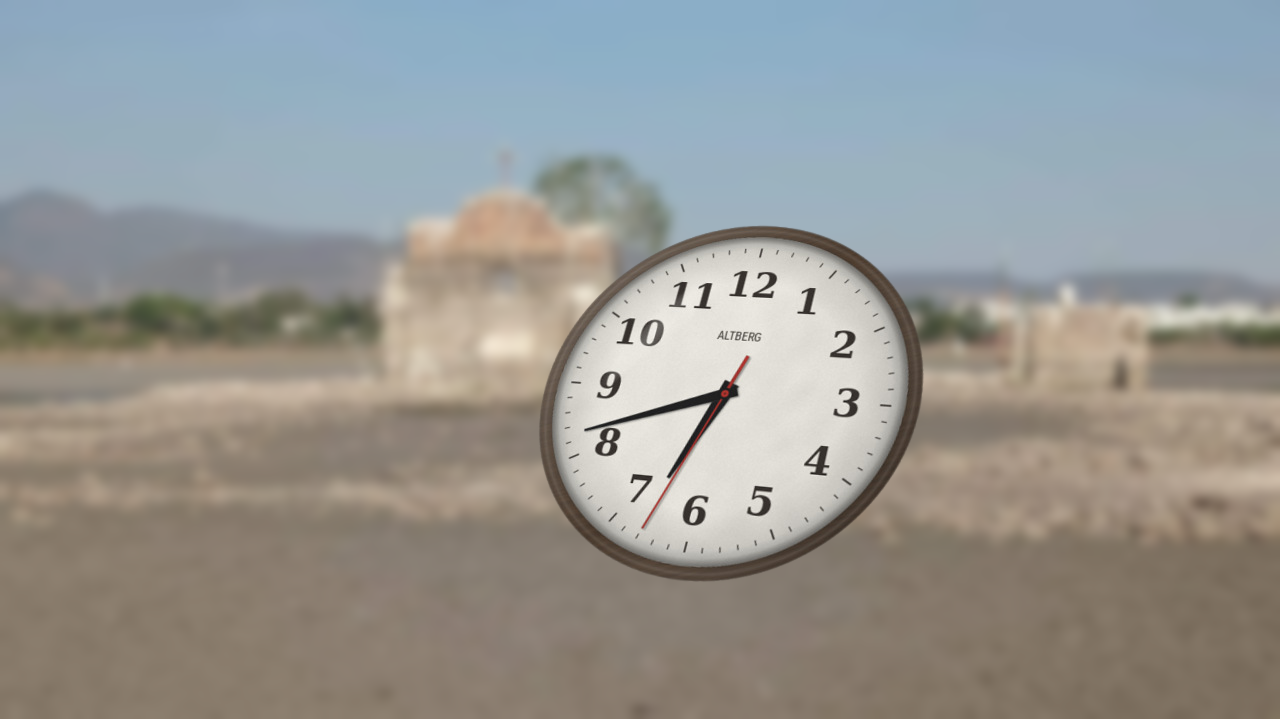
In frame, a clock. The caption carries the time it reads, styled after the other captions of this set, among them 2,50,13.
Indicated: 6,41,33
